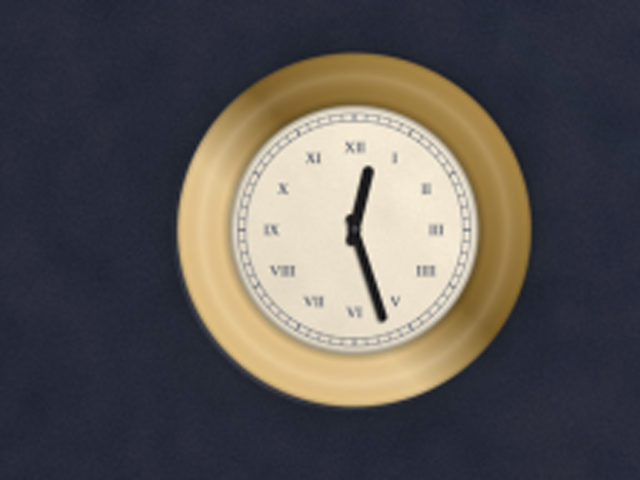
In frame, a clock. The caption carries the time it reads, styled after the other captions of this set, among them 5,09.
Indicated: 12,27
